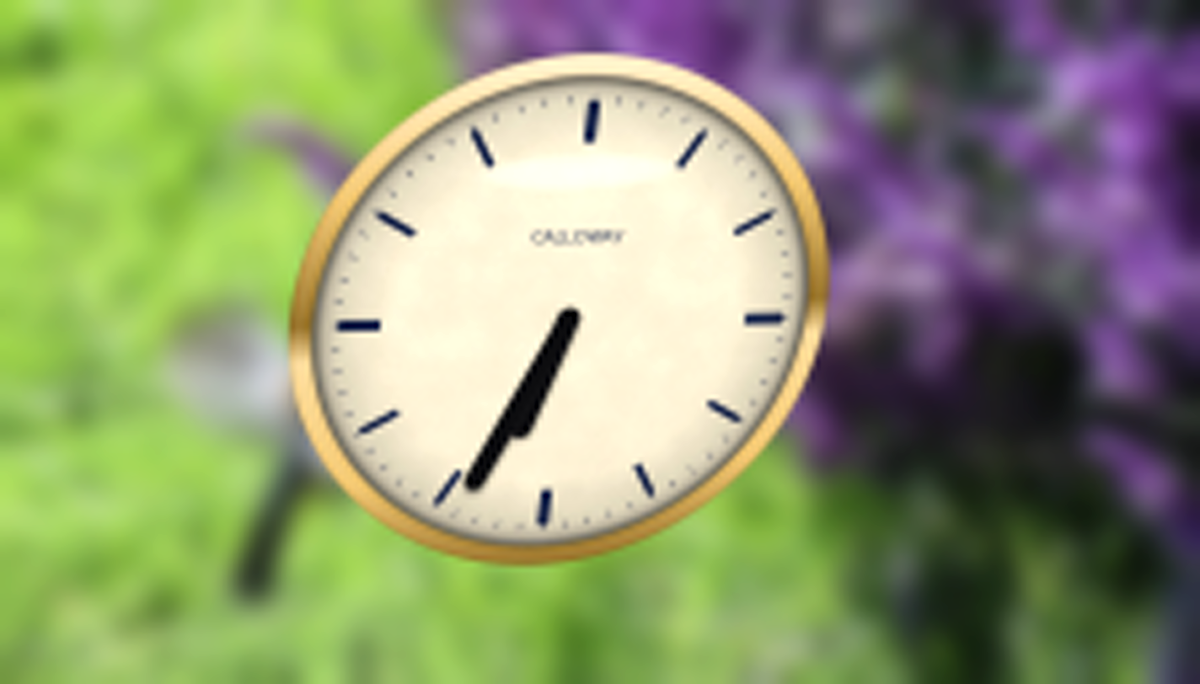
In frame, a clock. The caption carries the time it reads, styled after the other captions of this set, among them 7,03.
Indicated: 6,34
